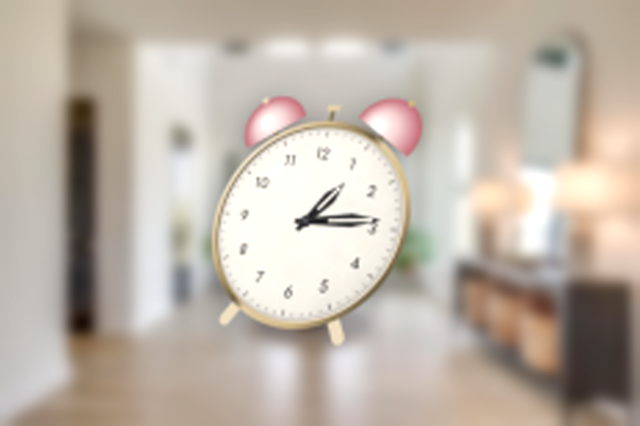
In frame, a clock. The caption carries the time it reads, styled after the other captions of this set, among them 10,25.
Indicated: 1,14
